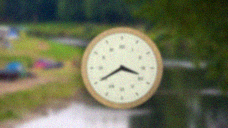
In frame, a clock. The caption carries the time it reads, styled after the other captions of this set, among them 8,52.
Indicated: 3,40
